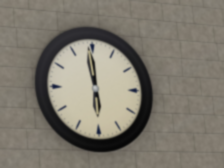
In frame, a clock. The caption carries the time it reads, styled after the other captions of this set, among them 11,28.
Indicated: 5,59
